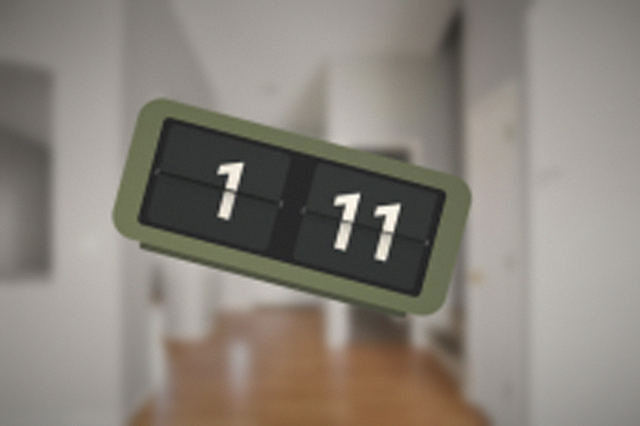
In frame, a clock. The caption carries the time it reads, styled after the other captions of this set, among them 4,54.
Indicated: 1,11
